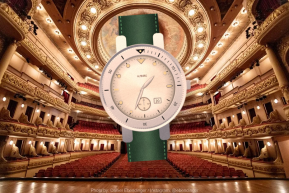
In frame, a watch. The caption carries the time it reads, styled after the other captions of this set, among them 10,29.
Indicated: 1,34
